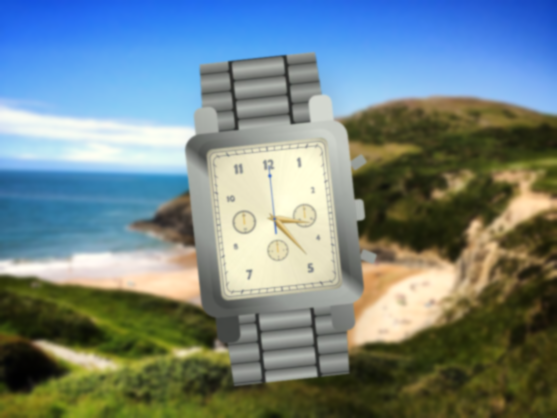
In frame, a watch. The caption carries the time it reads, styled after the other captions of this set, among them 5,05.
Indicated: 3,24
